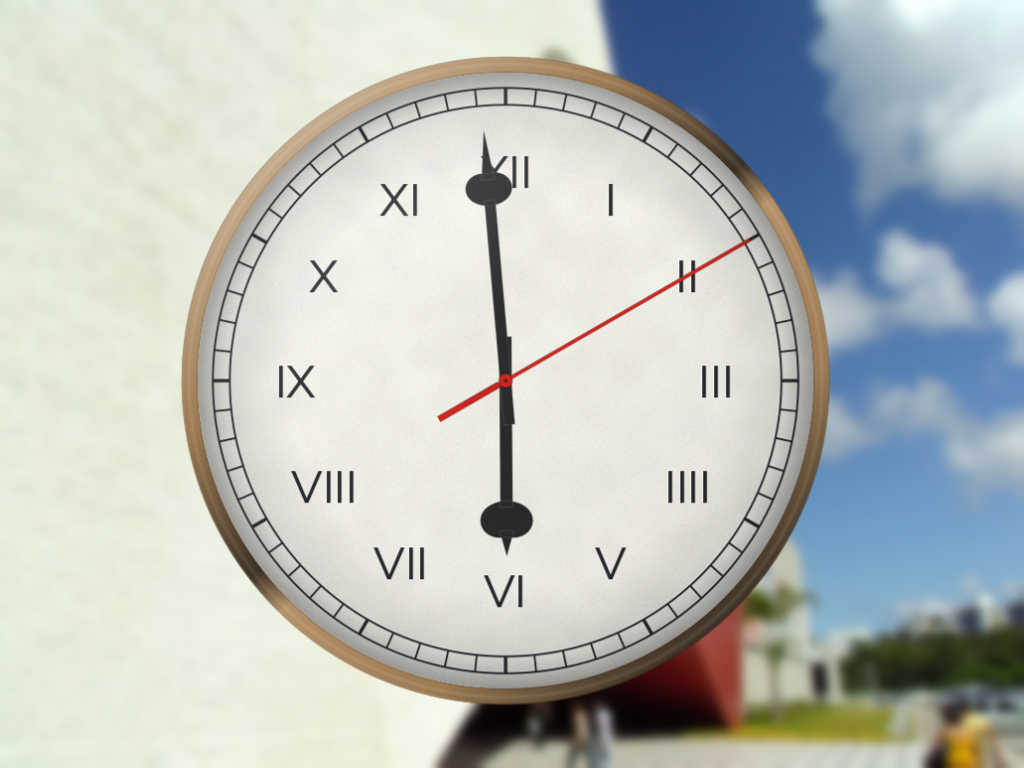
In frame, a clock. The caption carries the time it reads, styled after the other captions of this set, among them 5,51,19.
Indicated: 5,59,10
